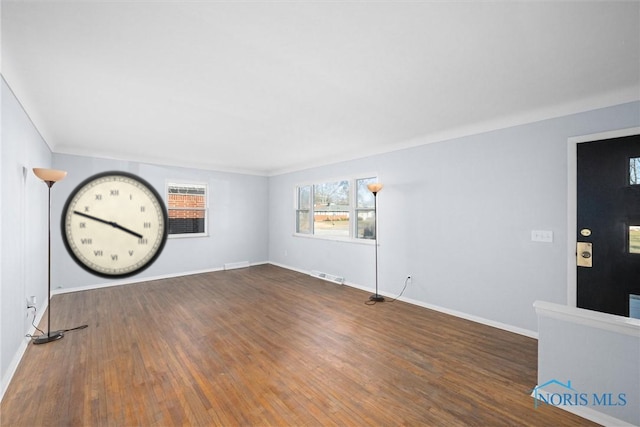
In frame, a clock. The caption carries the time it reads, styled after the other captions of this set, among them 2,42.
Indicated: 3,48
